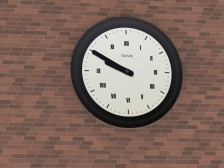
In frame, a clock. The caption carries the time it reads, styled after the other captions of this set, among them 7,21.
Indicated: 9,50
